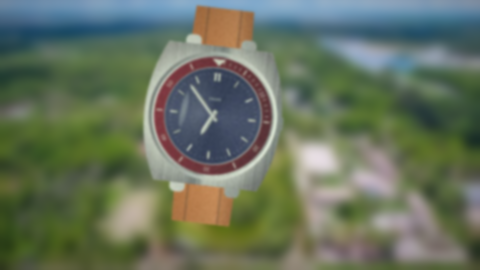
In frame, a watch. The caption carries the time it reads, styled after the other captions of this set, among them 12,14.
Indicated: 6,53
